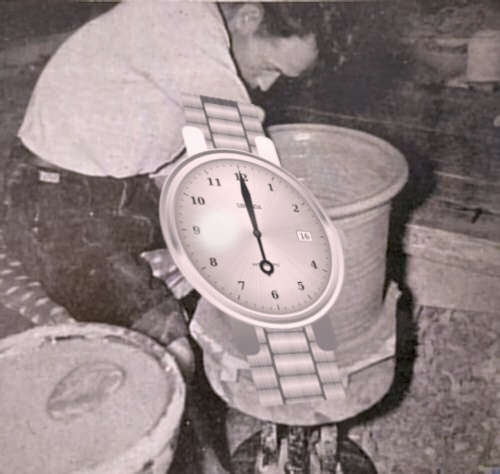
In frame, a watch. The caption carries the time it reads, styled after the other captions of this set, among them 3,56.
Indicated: 6,00
